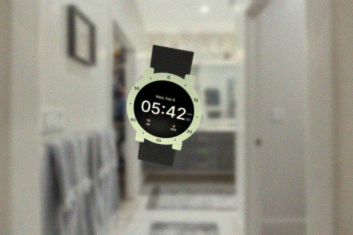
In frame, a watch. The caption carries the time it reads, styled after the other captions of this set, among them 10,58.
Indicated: 5,42
